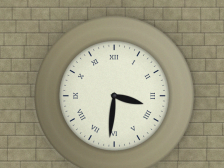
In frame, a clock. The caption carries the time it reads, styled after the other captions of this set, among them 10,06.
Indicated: 3,31
